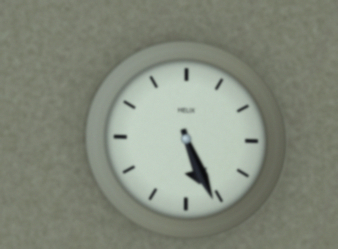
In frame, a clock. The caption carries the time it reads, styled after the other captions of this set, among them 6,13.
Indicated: 5,26
